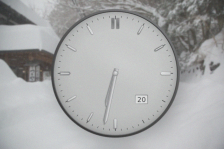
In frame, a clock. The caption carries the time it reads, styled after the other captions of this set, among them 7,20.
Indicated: 6,32
